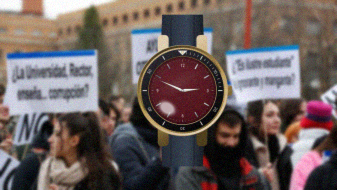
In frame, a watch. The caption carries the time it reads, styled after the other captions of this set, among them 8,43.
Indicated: 2,49
